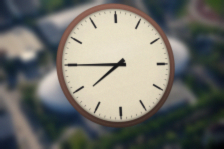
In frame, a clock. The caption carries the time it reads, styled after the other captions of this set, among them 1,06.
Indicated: 7,45
